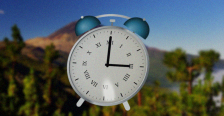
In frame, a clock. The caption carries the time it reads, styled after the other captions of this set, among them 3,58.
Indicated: 3,00
